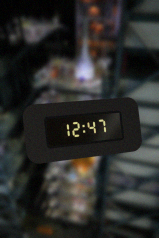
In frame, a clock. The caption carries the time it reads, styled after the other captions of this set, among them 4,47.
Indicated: 12,47
